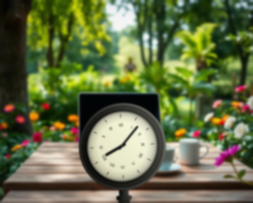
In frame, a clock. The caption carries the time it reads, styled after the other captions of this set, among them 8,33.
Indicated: 8,07
